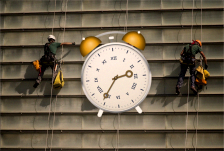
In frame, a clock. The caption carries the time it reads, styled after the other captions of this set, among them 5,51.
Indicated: 2,36
